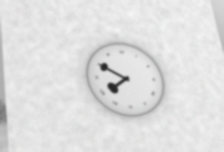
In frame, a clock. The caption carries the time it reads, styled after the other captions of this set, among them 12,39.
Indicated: 7,50
